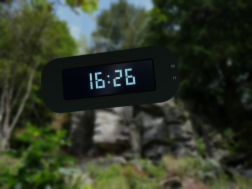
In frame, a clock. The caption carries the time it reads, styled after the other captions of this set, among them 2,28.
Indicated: 16,26
